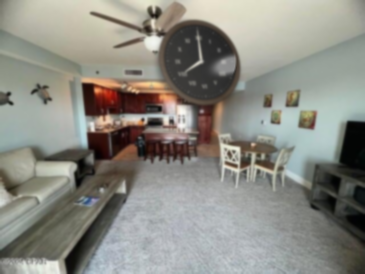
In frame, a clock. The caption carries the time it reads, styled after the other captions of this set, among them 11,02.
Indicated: 8,00
